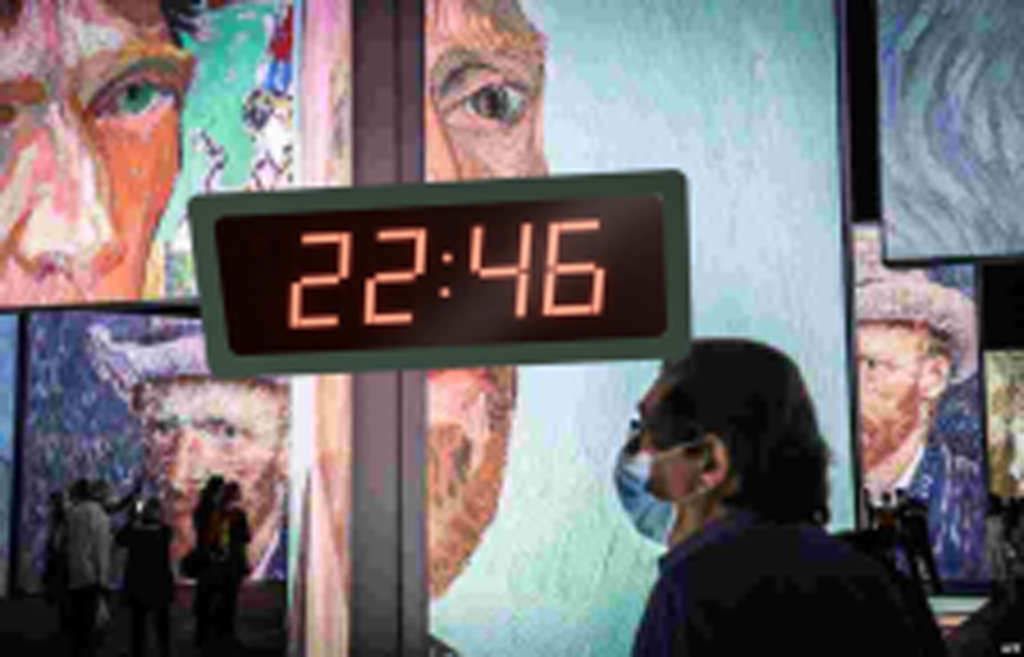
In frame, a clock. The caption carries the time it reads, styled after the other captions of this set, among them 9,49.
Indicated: 22,46
